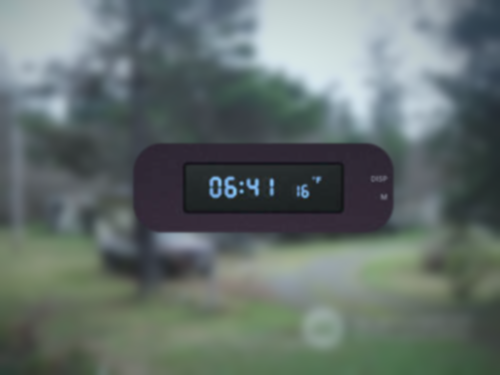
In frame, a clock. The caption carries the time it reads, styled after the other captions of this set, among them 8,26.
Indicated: 6,41
